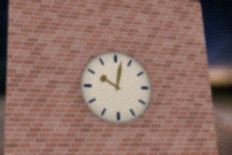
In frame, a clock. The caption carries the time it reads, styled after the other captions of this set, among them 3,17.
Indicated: 10,02
